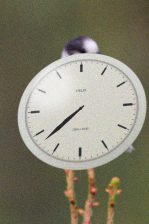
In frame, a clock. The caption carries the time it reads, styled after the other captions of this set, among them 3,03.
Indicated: 7,38
